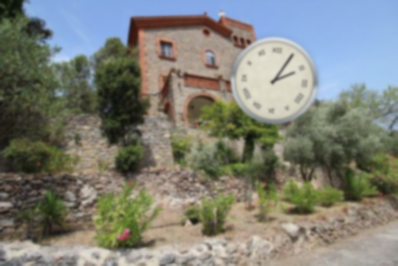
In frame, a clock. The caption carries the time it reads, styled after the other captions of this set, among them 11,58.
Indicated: 2,05
